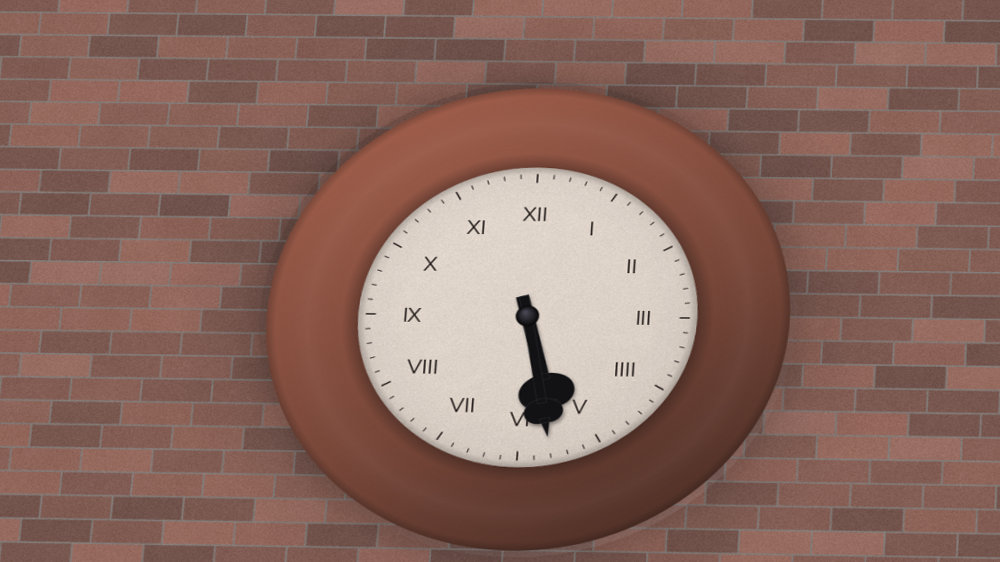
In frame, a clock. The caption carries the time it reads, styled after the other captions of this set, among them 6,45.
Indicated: 5,28
